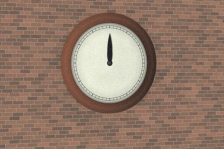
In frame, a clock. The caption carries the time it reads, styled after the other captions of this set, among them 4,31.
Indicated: 12,00
